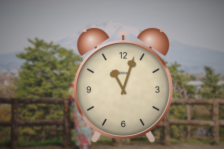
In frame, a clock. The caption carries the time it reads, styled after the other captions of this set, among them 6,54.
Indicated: 11,03
